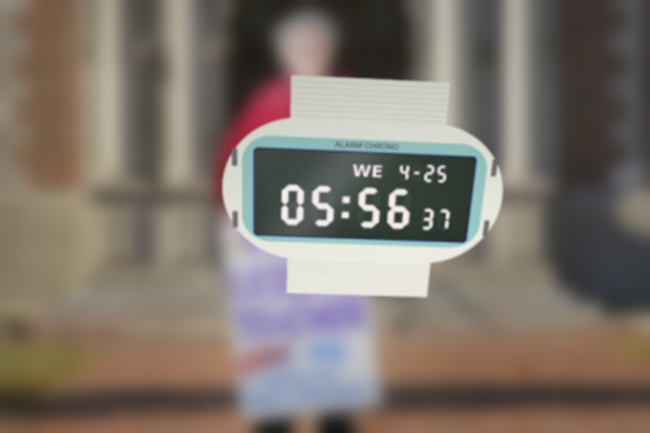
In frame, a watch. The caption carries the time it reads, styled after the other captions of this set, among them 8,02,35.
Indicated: 5,56,37
